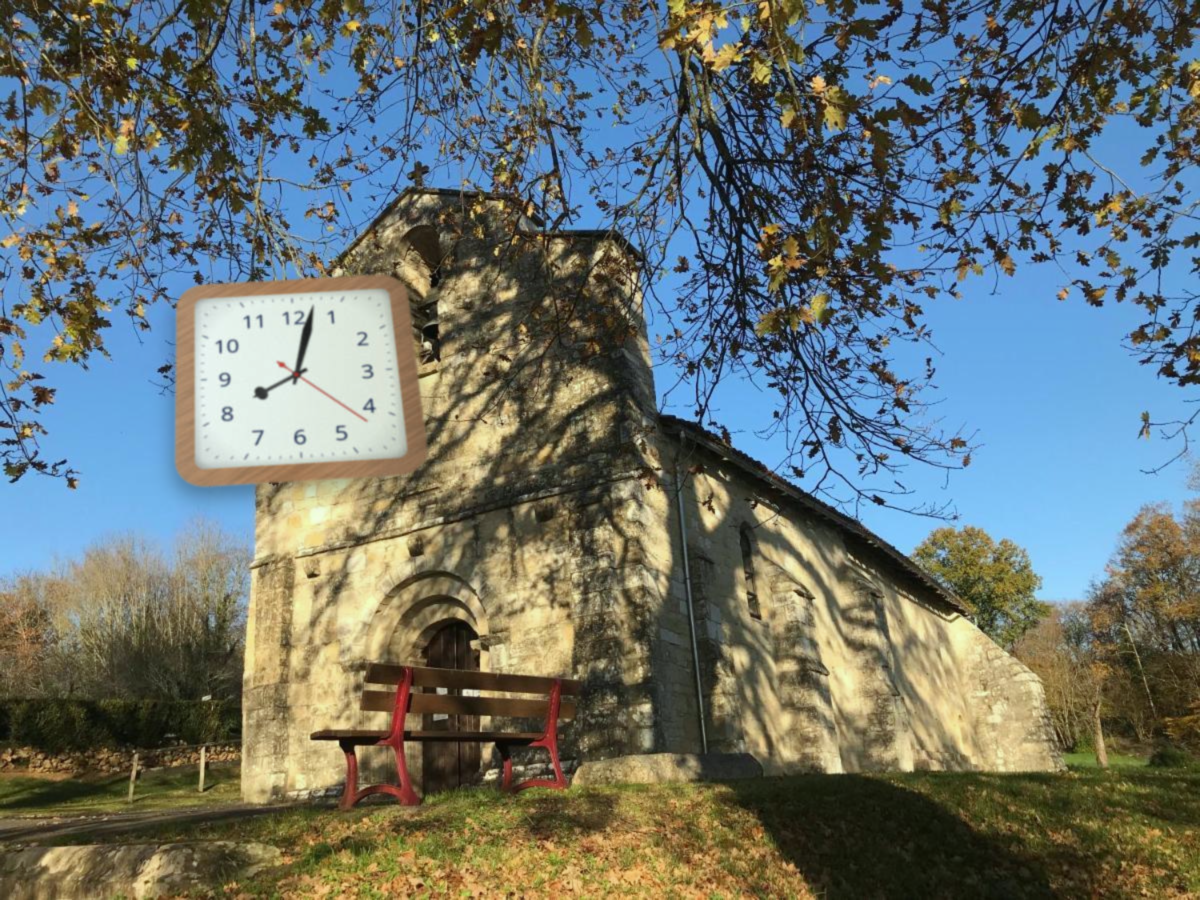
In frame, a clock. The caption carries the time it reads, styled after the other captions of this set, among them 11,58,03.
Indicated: 8,02,22
